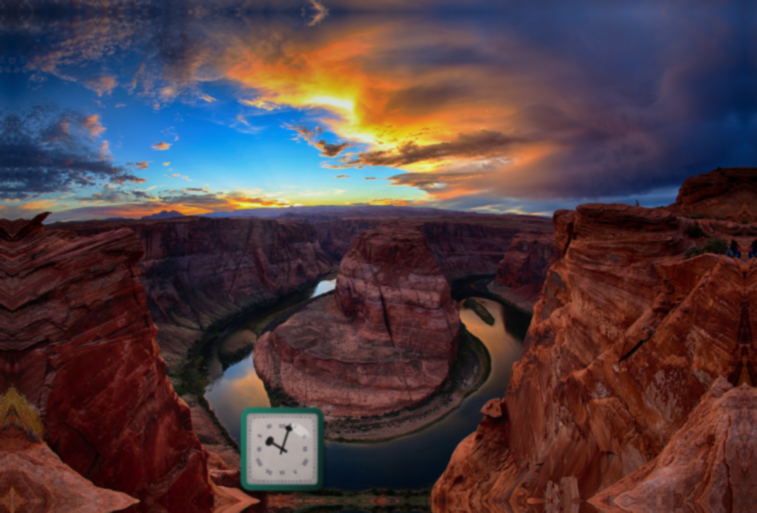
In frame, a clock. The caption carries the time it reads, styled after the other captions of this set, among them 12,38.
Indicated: 10,03
